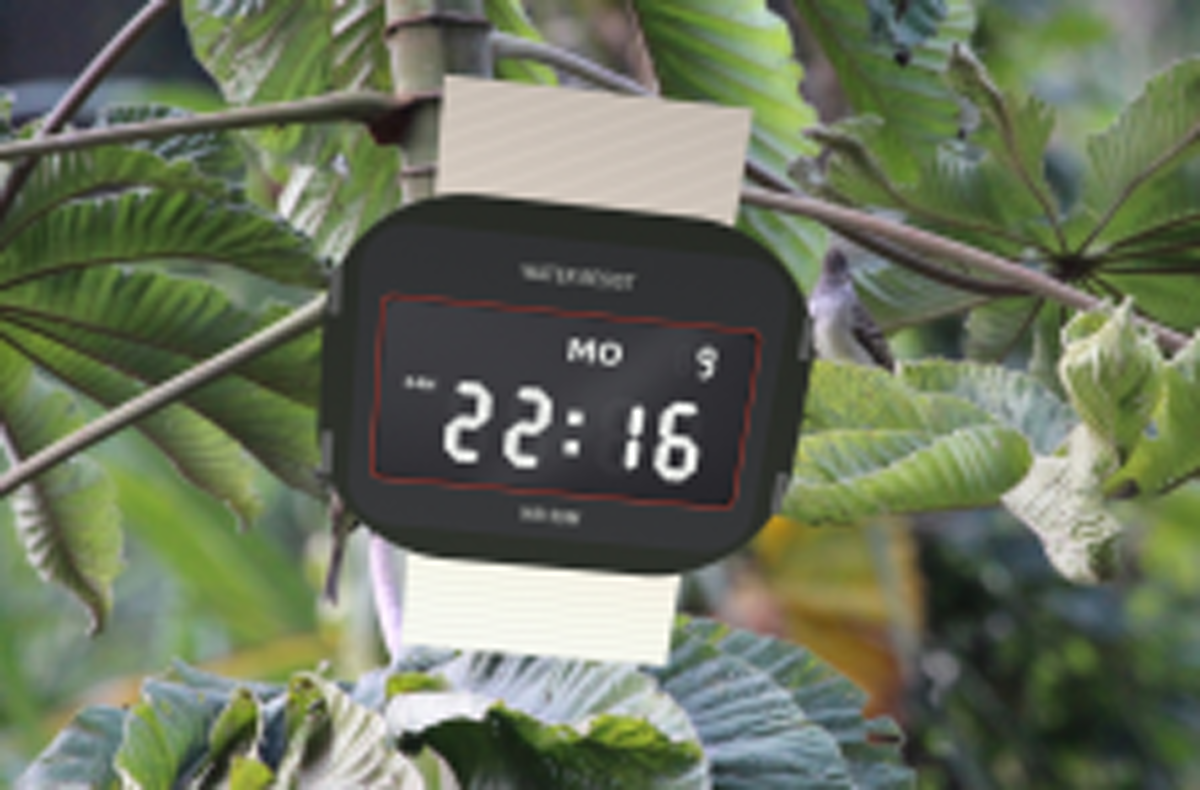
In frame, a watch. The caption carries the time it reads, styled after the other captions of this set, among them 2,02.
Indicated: 22,16
